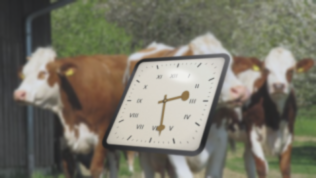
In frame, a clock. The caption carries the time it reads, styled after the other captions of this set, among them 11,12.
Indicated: 2,28
